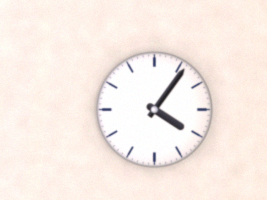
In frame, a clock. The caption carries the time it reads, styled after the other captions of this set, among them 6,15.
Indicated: 4,06
